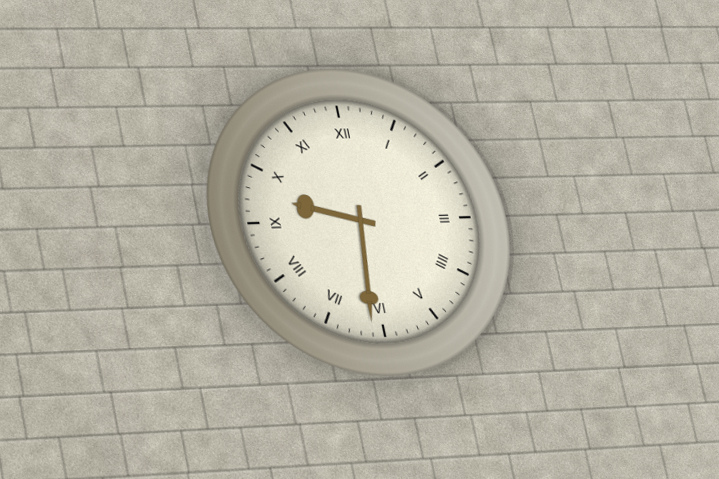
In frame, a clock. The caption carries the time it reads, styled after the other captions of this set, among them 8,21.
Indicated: 9,31
